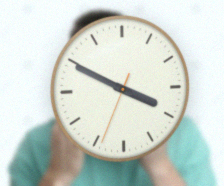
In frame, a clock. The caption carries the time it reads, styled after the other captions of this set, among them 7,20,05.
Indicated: 3,49,34
